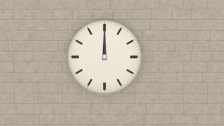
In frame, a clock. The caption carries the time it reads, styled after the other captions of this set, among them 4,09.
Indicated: 12,00
